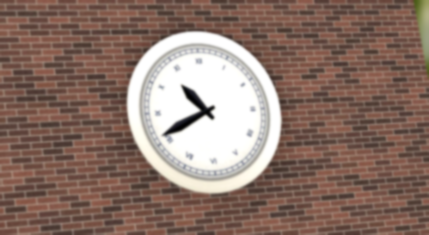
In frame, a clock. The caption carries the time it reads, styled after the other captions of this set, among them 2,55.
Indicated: 10,41
